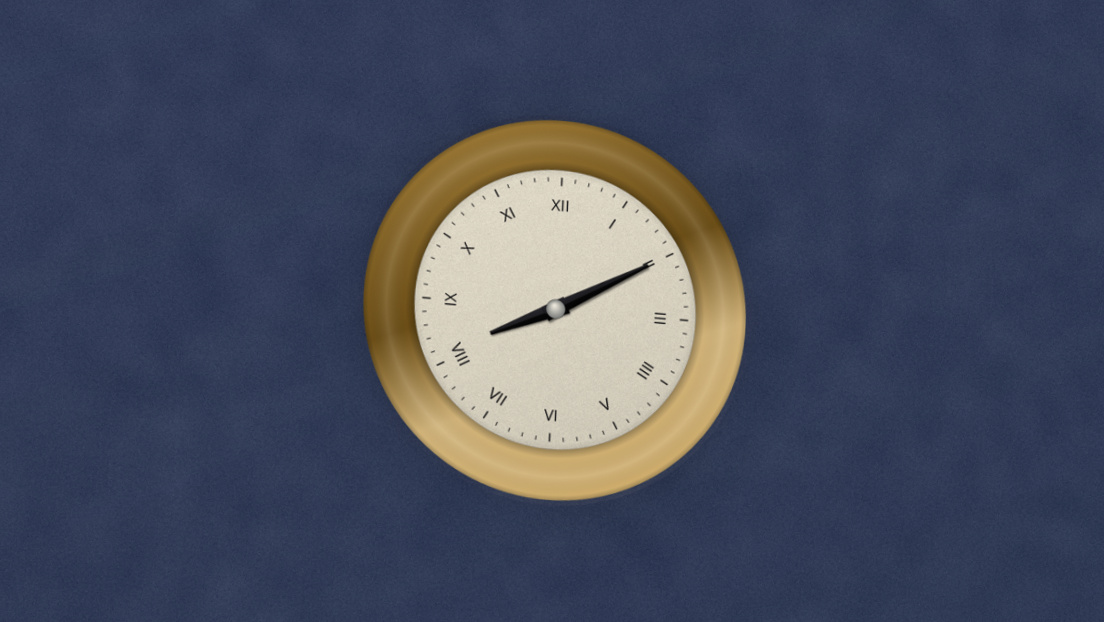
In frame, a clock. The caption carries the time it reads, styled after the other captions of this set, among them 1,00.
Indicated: 8,10
